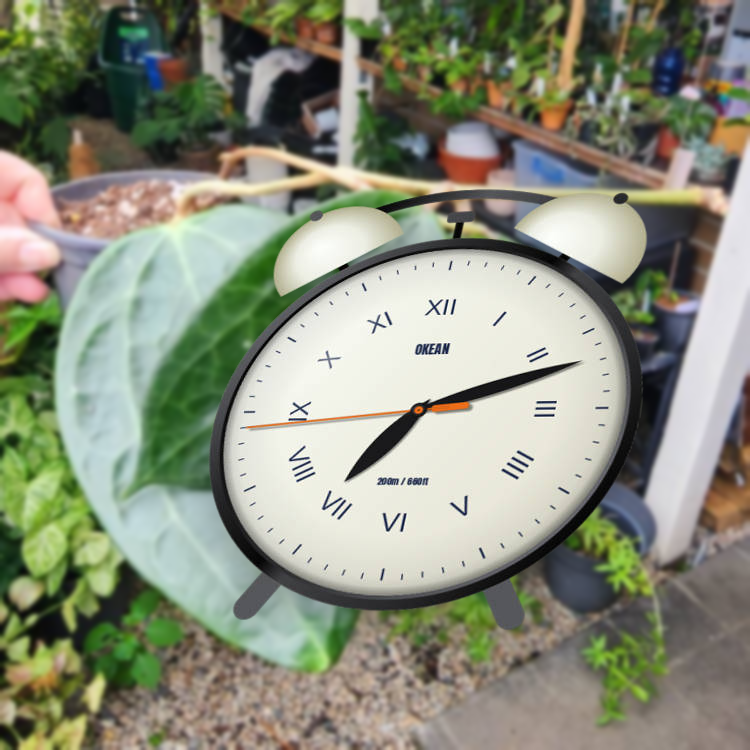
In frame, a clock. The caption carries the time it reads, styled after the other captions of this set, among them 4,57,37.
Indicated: 7,11,44
